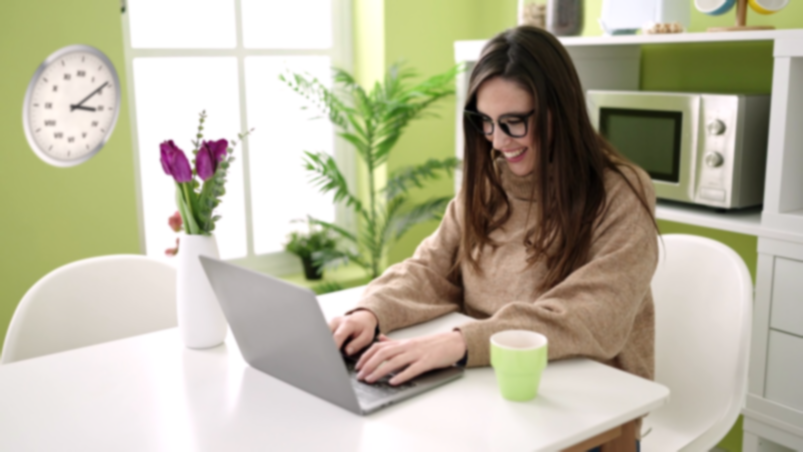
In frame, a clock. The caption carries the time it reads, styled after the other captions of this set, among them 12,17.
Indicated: 3,09
